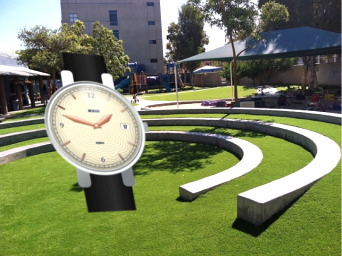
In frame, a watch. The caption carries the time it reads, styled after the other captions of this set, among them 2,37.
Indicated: 1,48
